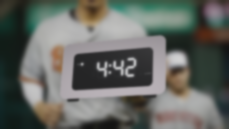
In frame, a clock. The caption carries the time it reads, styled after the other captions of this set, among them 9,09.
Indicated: 4,42
